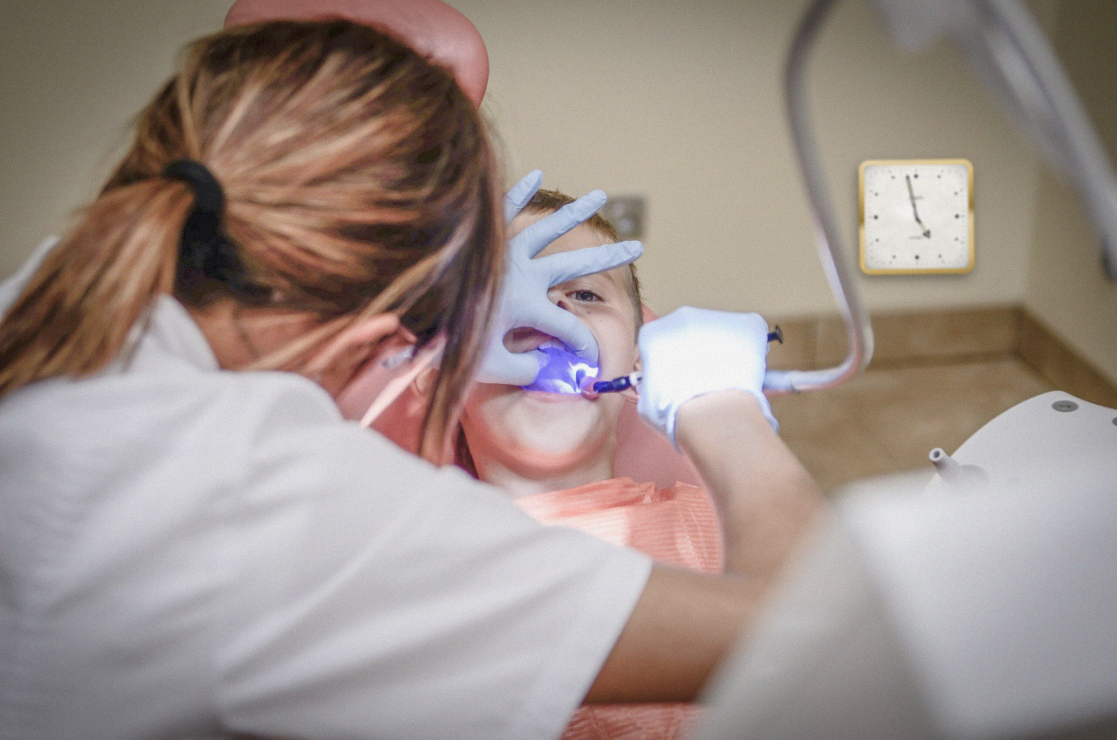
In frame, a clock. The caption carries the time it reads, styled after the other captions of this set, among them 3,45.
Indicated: 4,58
